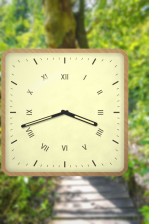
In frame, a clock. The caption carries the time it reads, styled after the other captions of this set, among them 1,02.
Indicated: 3,42
